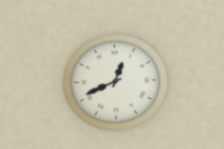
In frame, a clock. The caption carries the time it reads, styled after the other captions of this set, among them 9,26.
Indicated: 12,41
